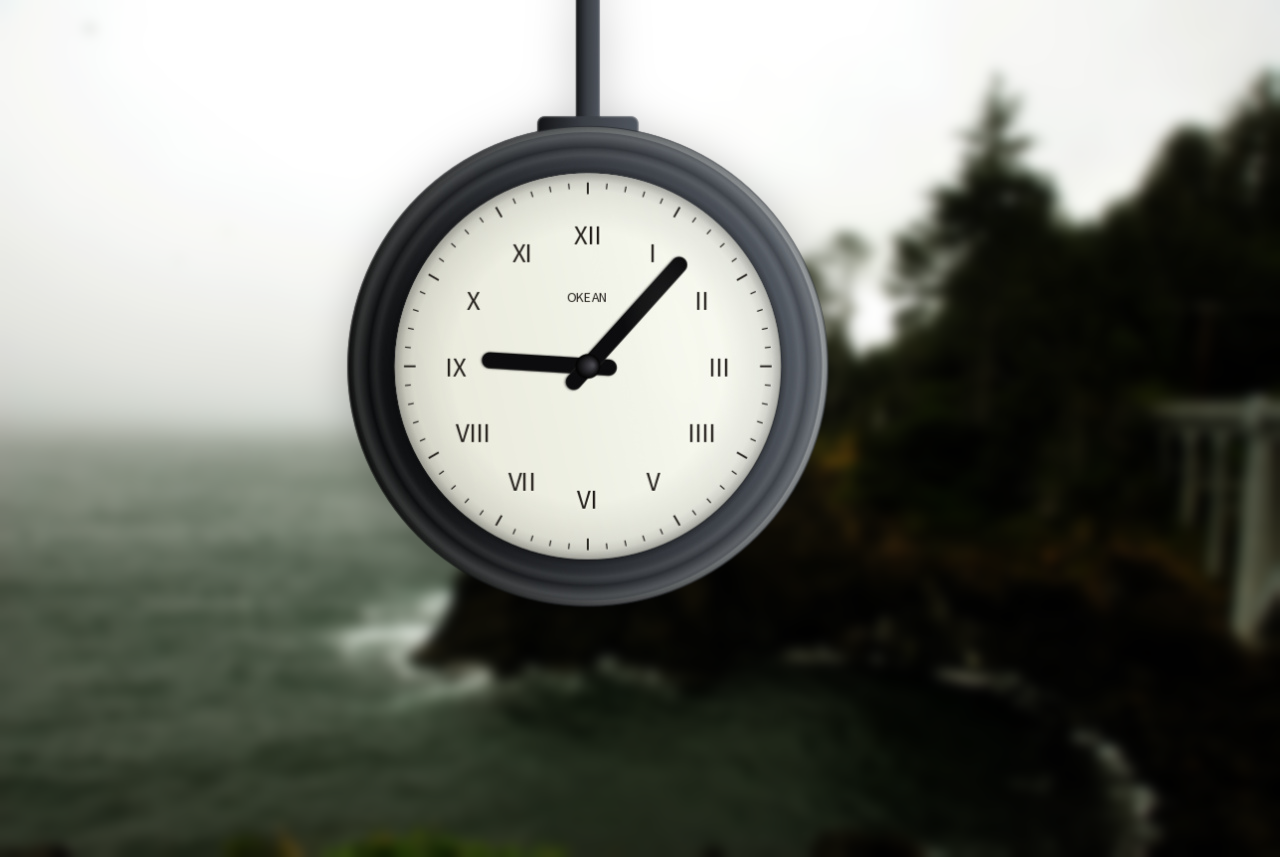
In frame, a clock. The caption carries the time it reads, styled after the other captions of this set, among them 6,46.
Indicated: 9,07
